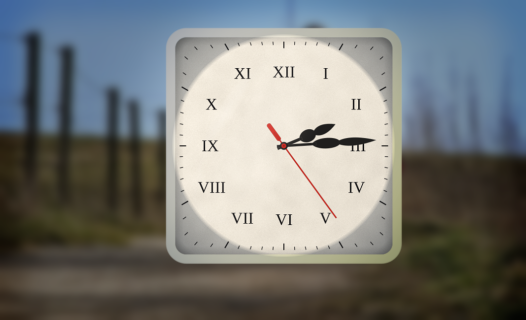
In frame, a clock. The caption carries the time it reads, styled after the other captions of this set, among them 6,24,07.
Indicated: 2,14,24
